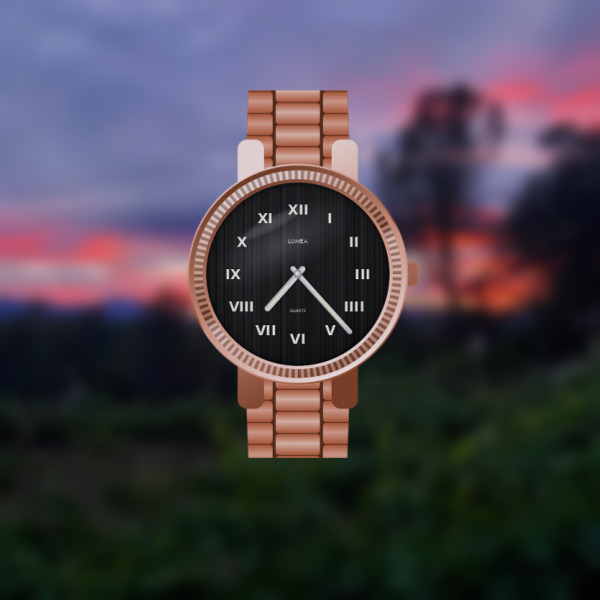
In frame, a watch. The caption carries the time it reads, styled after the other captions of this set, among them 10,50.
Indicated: 7,23
